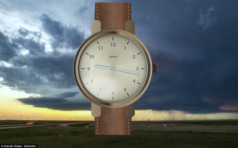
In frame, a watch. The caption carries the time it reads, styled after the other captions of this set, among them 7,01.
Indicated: 9,17
